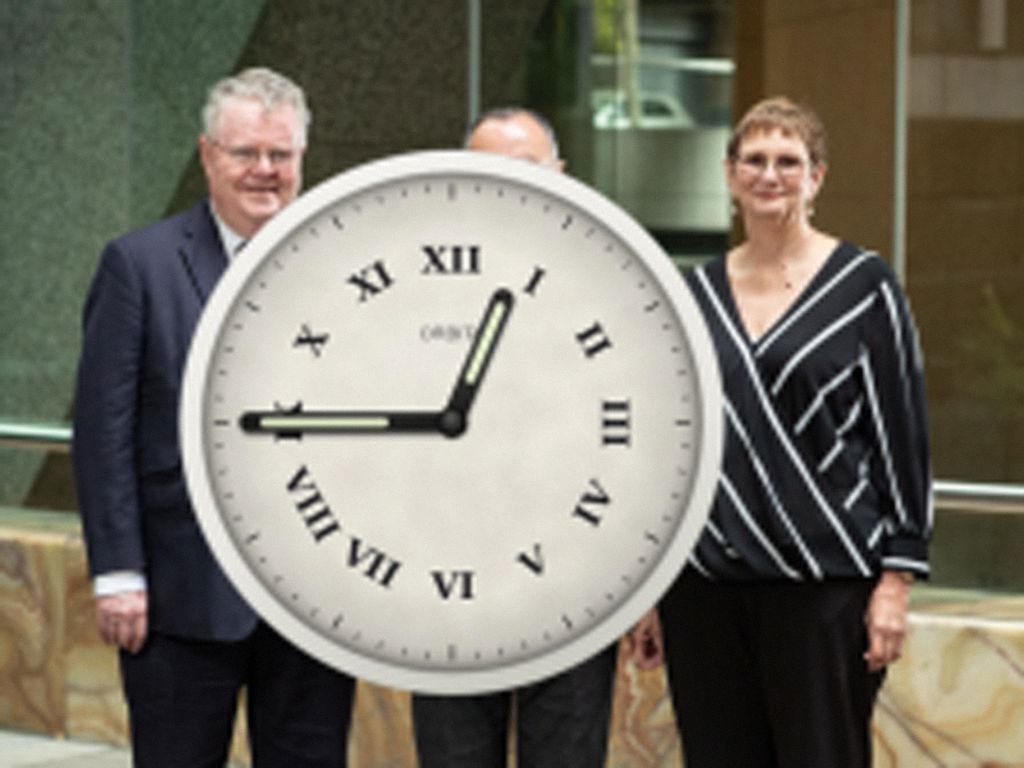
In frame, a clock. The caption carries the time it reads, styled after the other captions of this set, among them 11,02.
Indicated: 12,45
